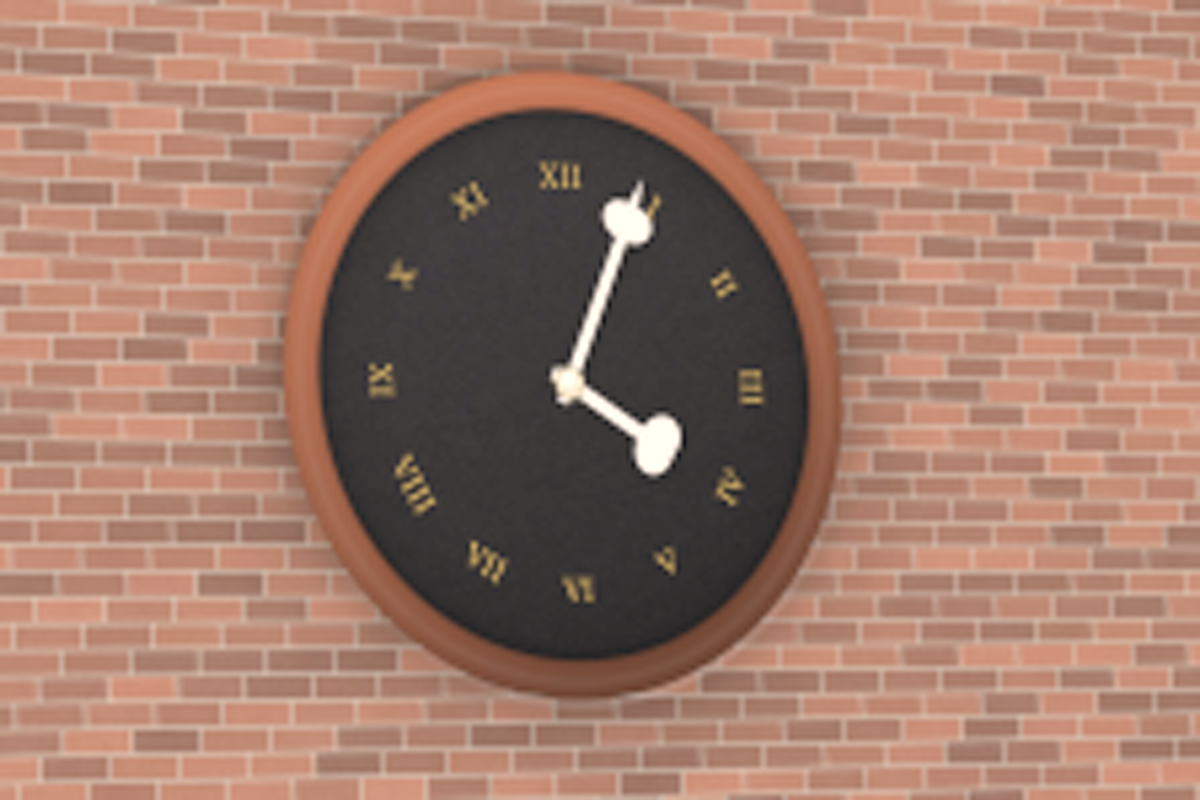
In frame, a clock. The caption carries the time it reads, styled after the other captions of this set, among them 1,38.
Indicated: 4,04
